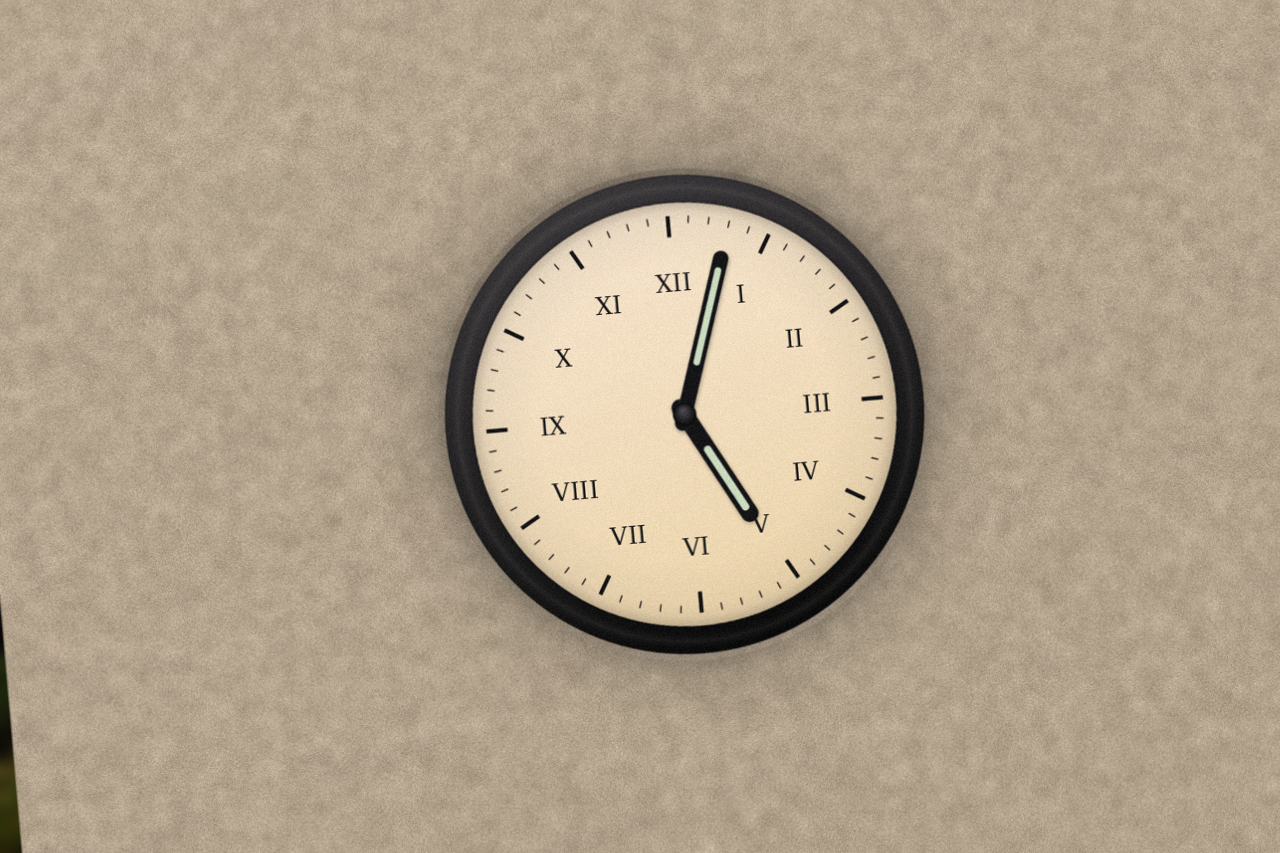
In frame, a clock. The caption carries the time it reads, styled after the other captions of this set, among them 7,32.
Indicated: 5,03
